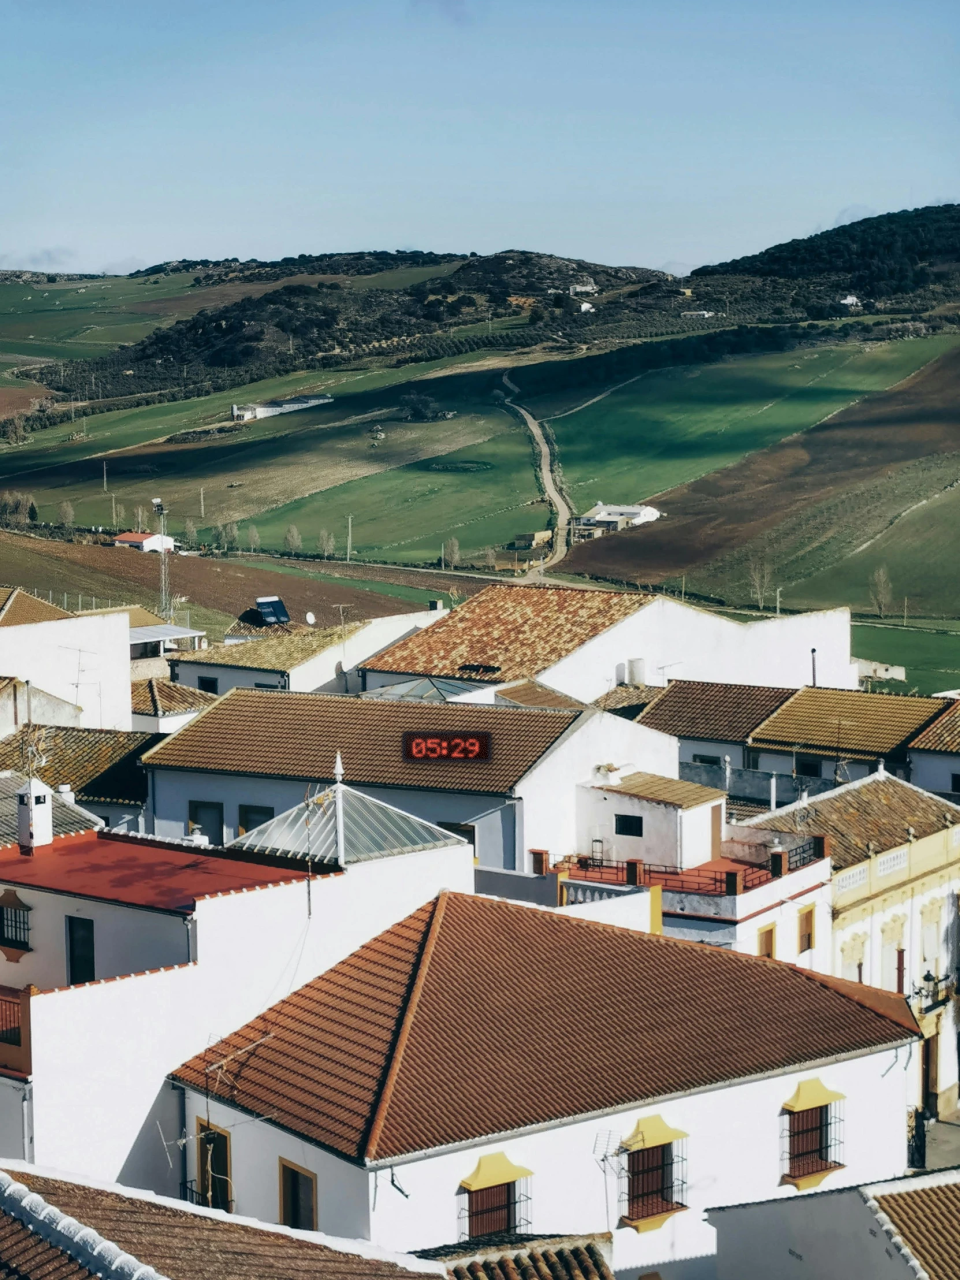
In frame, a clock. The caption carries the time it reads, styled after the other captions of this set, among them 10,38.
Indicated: 5,29
